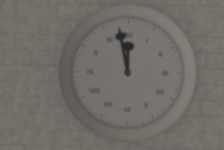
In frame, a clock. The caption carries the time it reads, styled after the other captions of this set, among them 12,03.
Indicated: 11,58
